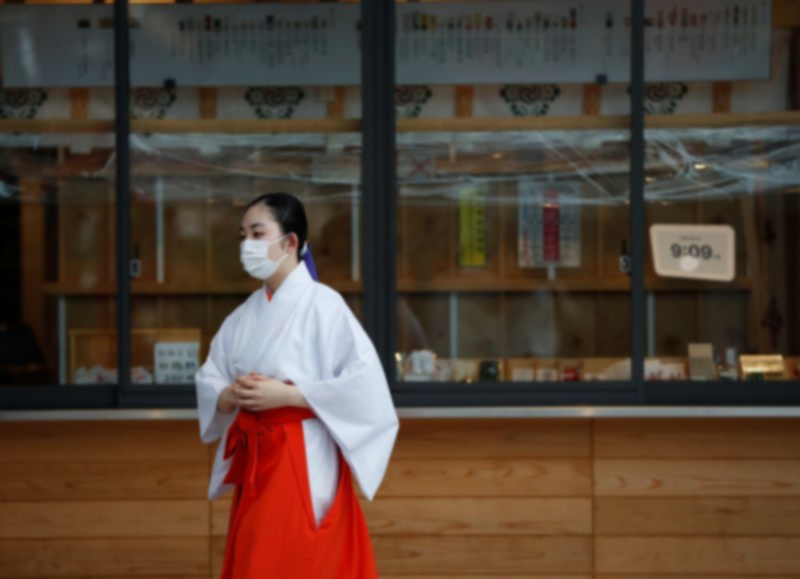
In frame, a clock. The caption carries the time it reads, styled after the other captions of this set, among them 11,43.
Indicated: 9,09
